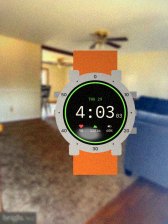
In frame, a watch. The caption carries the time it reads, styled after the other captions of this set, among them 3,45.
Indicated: 4,03
